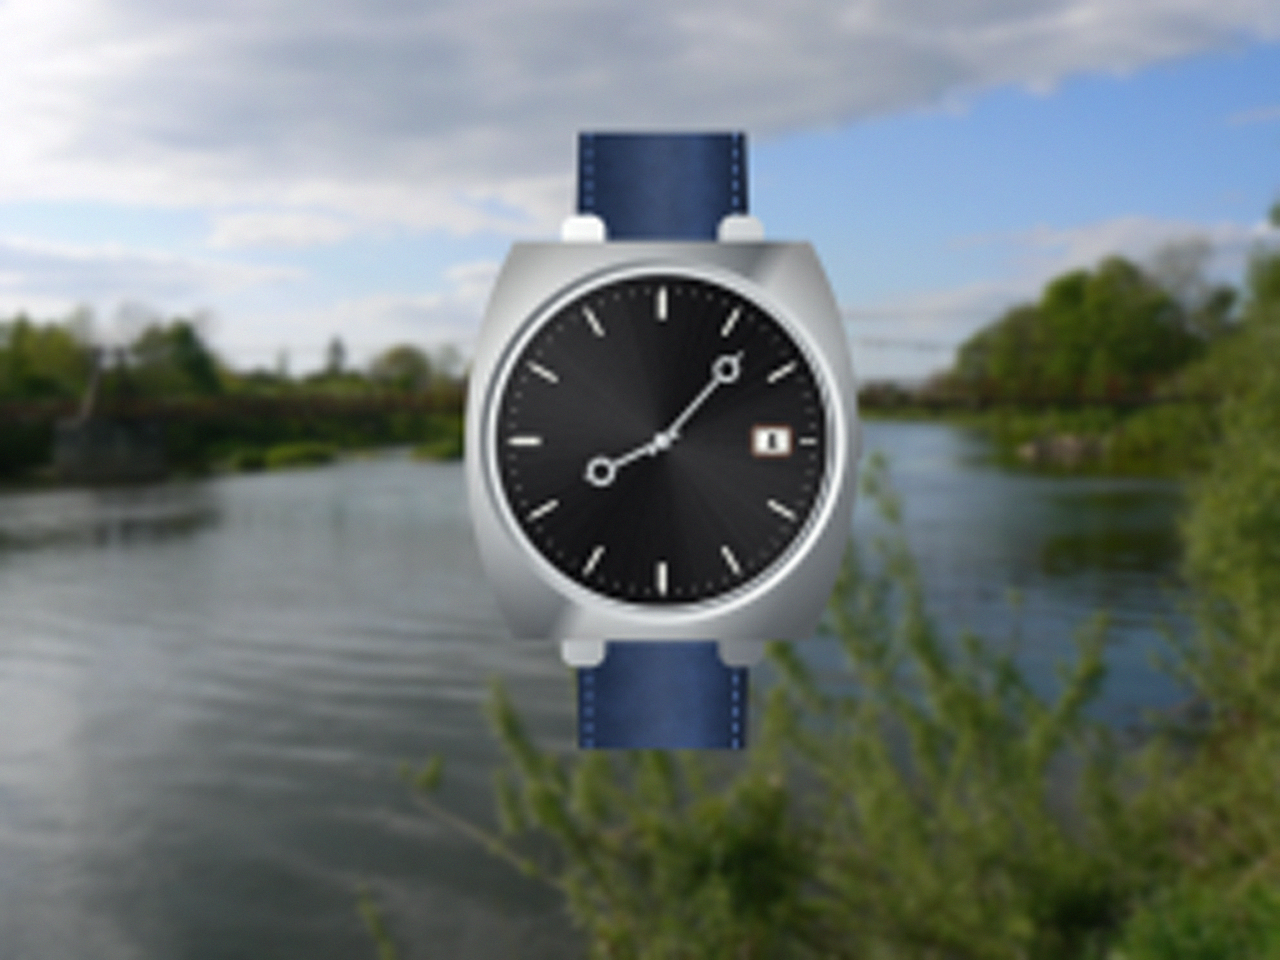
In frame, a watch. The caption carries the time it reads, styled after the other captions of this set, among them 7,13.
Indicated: 8,07
